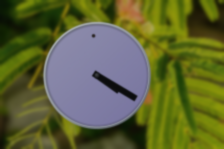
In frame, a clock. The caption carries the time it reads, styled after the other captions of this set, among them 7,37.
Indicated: 4,21
